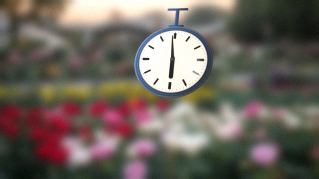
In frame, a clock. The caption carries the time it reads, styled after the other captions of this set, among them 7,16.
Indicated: 5,59
